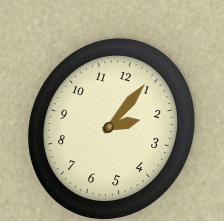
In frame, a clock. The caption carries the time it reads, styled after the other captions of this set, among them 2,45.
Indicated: 2,04
